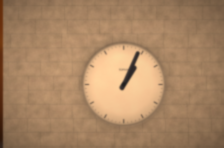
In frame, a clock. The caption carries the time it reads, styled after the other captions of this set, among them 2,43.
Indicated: 1,04
